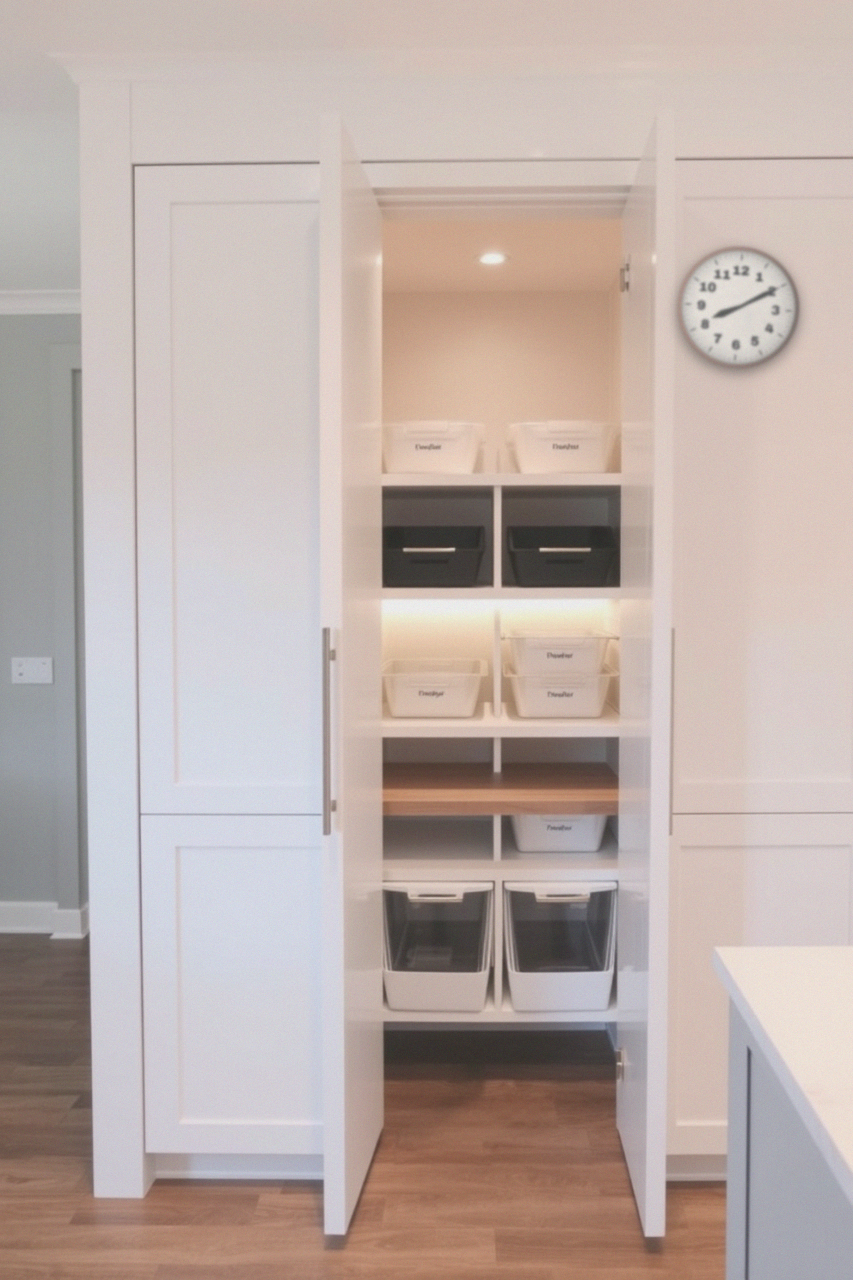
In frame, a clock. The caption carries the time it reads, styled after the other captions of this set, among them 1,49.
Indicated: 8,10
